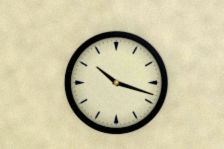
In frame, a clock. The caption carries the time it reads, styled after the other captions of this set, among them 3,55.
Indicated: 10,18
